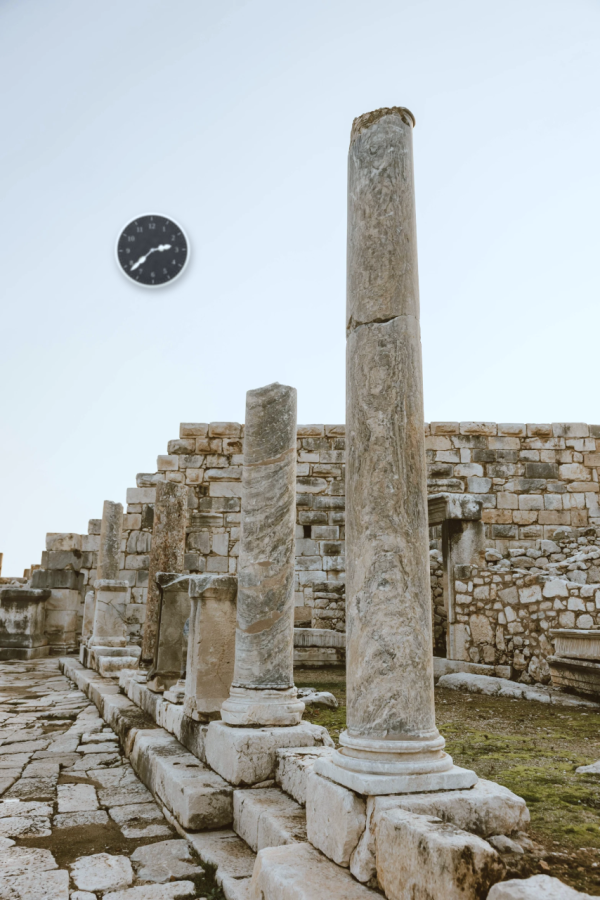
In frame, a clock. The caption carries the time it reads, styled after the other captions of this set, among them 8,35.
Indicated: 2,38
